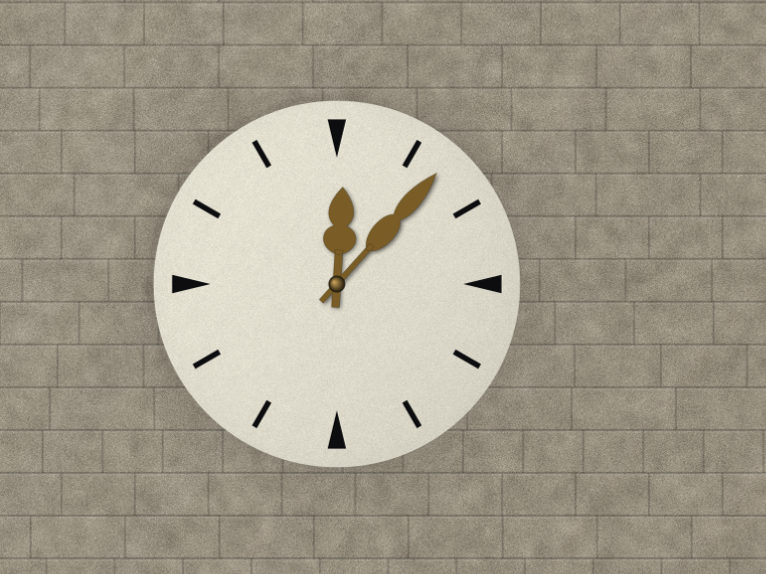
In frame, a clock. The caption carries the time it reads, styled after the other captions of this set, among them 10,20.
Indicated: 12,07
